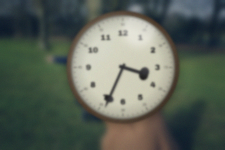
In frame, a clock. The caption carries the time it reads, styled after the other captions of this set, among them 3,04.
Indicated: 3,34
